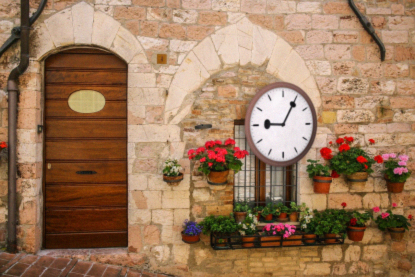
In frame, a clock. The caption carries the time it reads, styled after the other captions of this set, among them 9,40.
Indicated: 9,05
